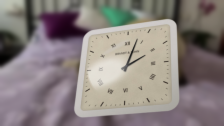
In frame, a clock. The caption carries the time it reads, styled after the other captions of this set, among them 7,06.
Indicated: 2,03
